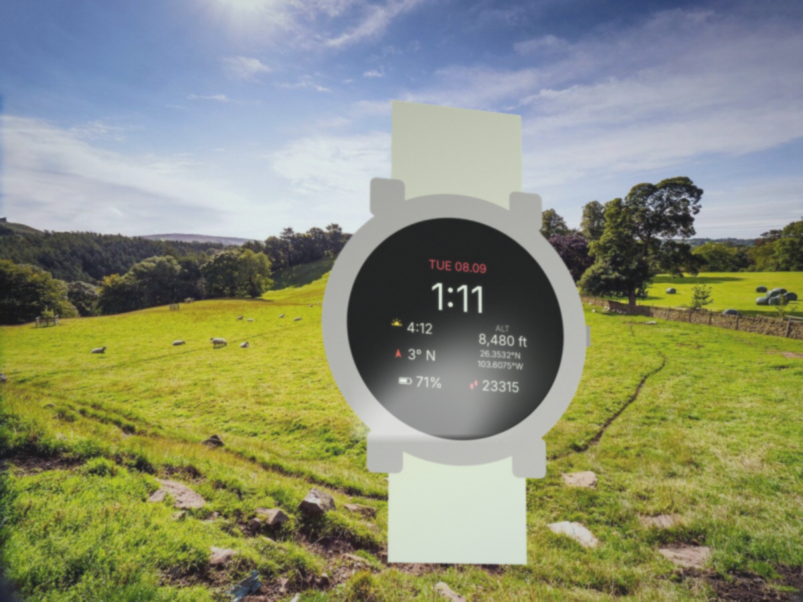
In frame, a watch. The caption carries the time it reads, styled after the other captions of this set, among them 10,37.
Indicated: 1,11
